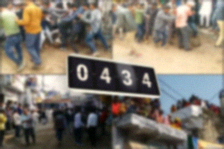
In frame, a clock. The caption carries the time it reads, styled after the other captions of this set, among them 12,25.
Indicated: 4,34
